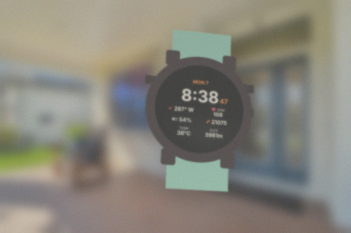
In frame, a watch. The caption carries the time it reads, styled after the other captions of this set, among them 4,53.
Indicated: 8,38
